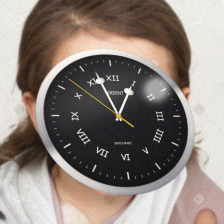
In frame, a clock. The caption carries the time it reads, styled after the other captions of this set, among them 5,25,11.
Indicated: 12,56,52
